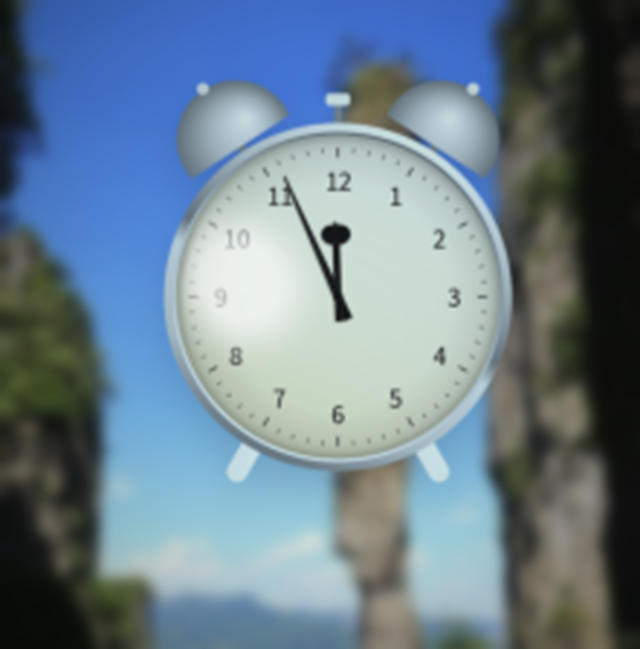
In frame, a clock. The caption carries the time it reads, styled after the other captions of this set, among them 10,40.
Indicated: 11,56
